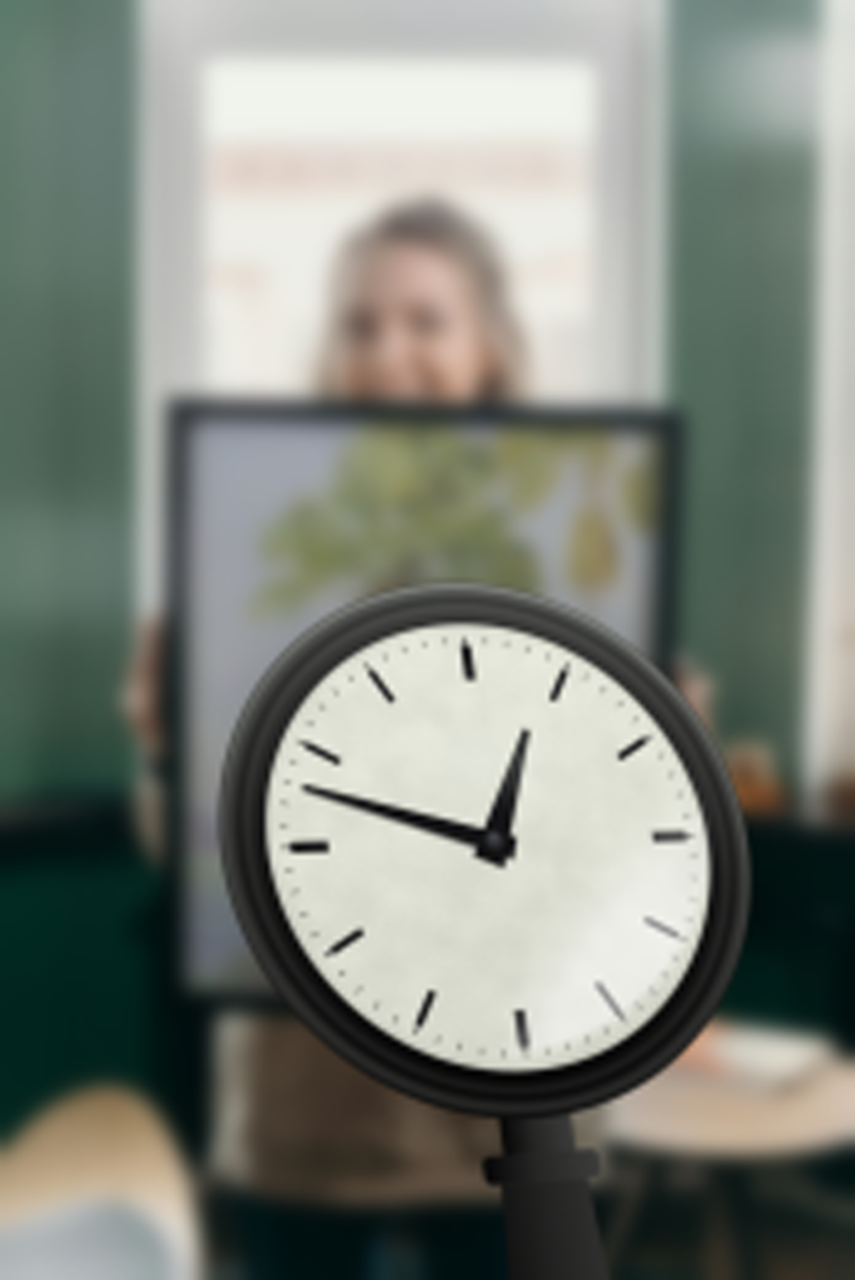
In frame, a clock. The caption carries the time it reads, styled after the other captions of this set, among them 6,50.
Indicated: 12,48
